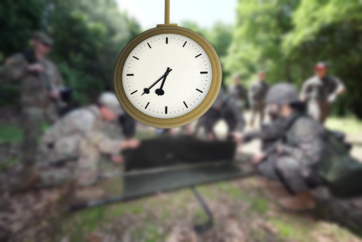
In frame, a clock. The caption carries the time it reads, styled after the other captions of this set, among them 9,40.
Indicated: 6,38
